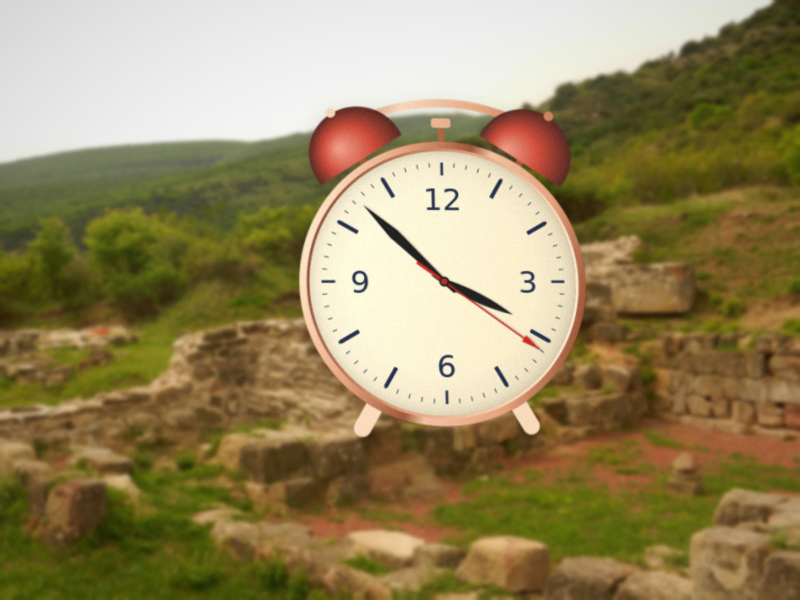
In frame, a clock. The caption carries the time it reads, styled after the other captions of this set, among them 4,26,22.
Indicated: 3,52,21
